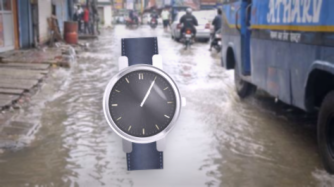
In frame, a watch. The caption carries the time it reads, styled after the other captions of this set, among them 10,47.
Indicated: 1,05
